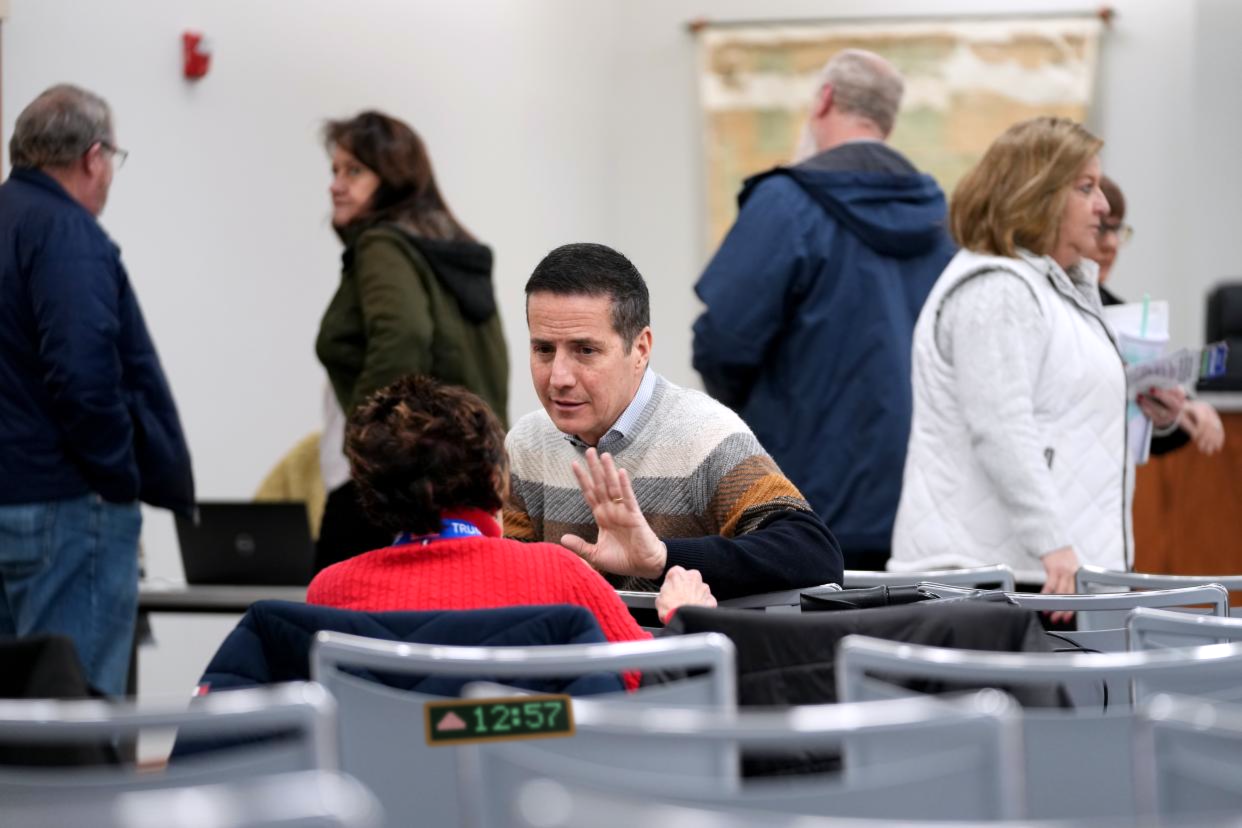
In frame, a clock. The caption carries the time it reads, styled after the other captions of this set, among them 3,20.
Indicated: 12,57
